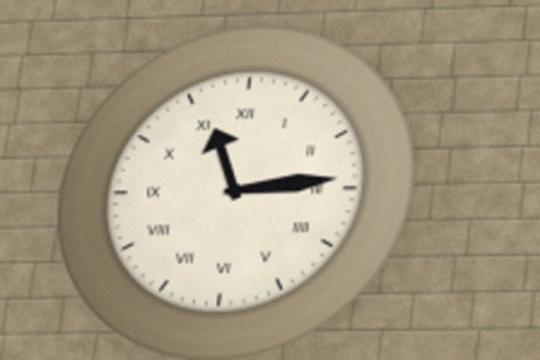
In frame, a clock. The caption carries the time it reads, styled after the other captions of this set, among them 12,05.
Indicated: 11,14
